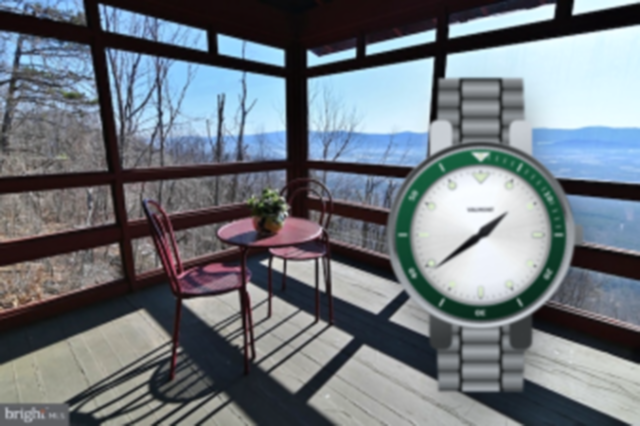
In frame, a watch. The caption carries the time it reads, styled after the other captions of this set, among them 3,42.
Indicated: 1,39
